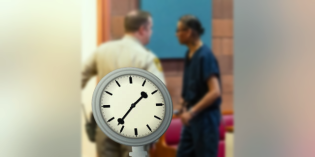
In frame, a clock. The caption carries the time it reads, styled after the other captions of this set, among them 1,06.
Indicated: 1,37
